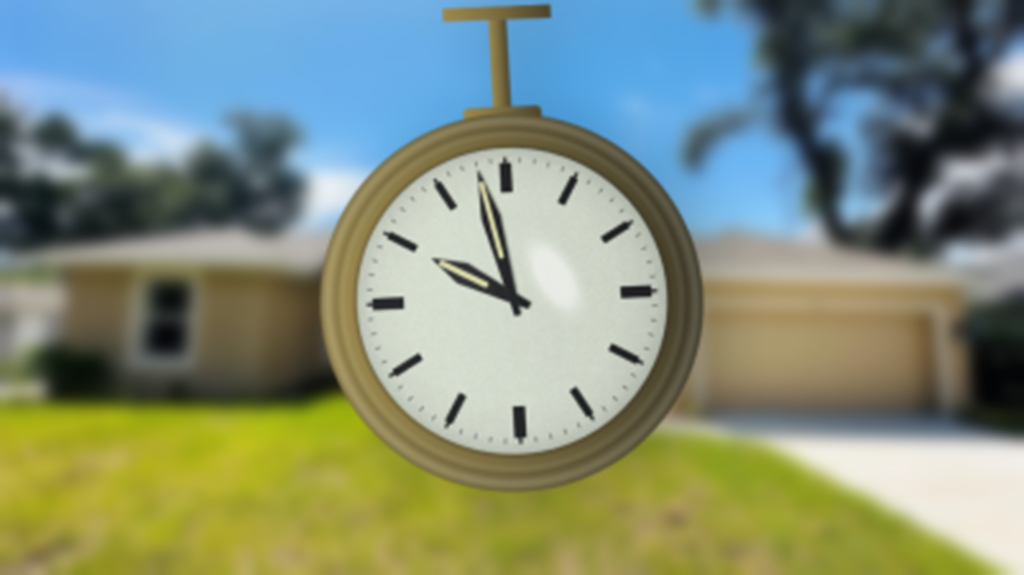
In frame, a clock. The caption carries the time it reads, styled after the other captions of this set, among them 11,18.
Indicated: 9,58
